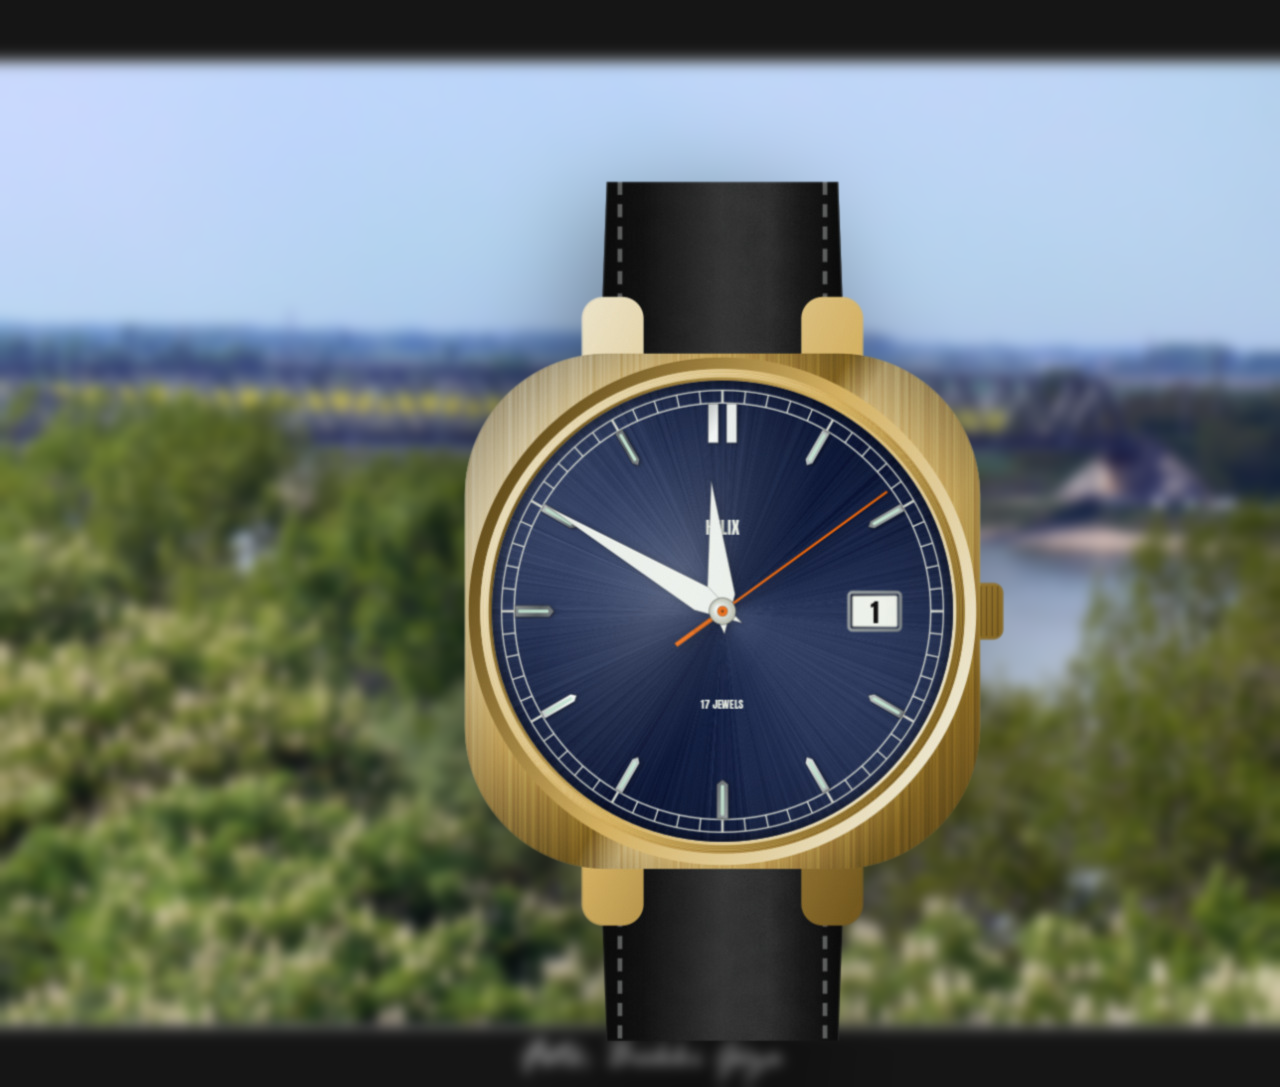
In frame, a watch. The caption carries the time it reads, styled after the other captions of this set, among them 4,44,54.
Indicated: 11,50,09
